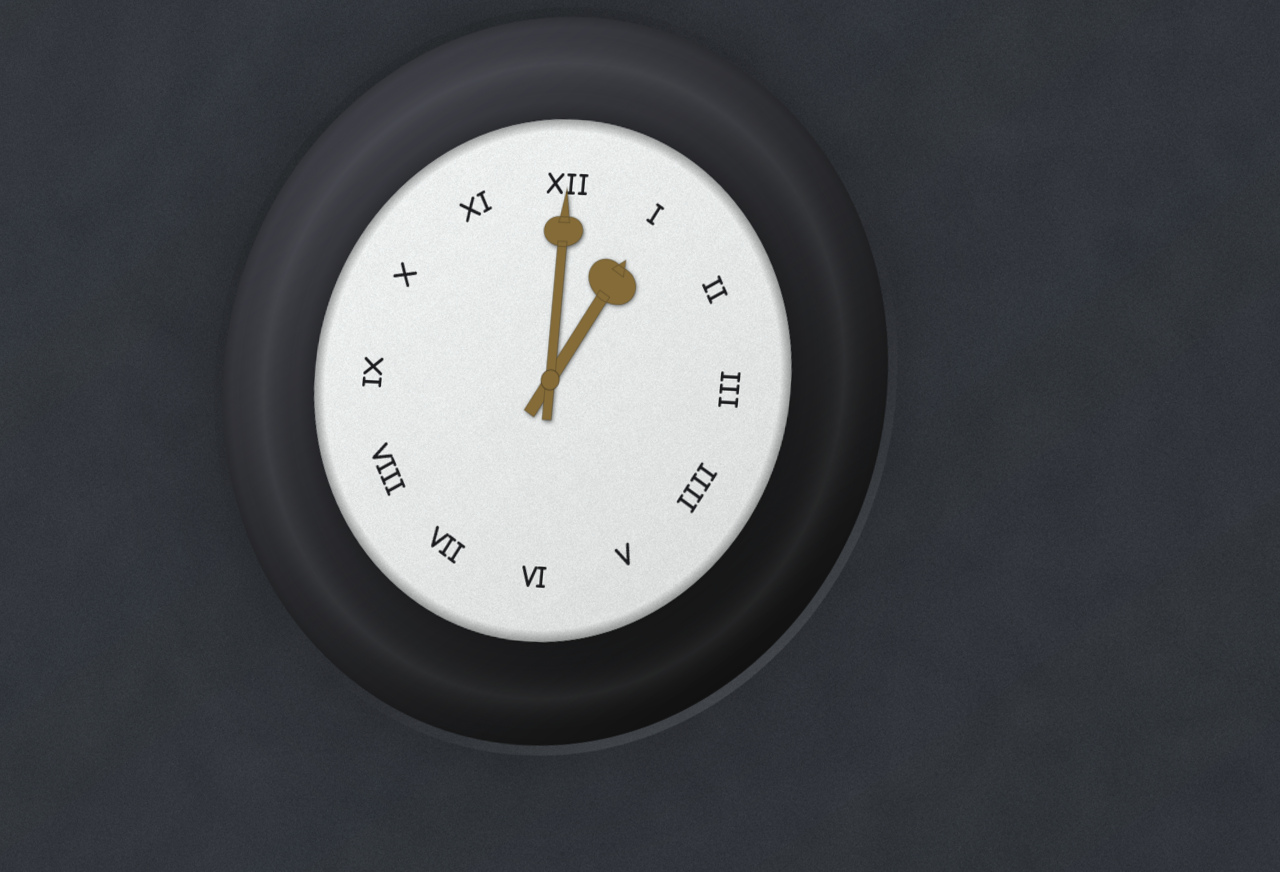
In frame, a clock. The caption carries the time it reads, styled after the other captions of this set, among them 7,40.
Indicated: 1,00
